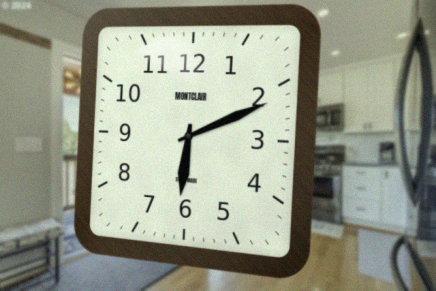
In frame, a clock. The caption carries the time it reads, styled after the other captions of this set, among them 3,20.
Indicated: 6,11
